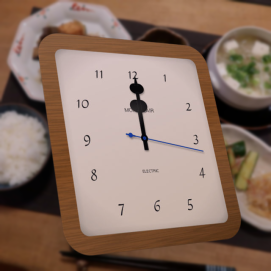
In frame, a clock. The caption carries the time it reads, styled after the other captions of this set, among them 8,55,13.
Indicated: 12,00,17
